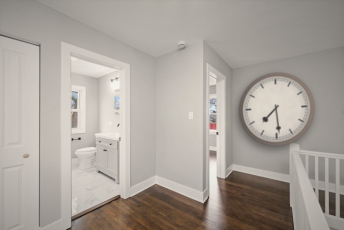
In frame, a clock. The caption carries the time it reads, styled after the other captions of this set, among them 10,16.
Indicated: 7,29
